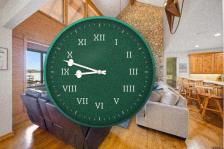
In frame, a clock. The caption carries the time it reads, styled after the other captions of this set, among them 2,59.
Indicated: 8,48
